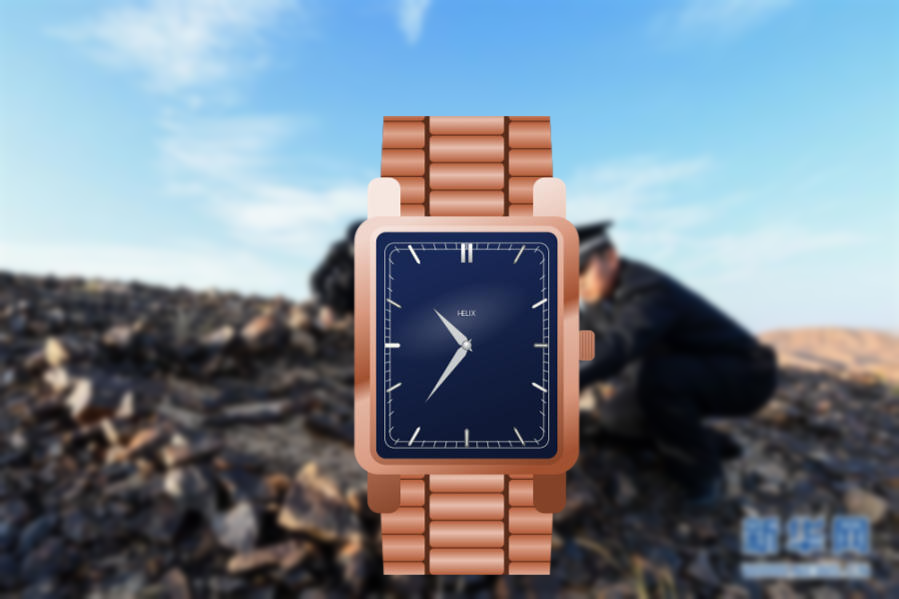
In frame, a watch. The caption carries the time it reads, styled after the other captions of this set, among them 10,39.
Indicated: 10,36
